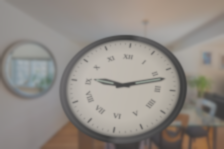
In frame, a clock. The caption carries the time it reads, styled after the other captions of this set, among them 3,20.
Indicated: 9,12
